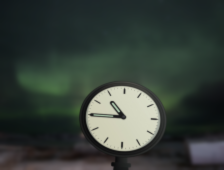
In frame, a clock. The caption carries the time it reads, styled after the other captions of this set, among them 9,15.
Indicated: 10,45
